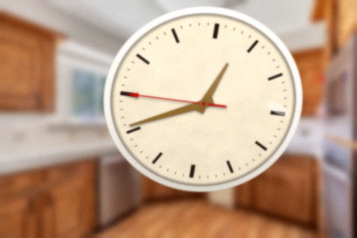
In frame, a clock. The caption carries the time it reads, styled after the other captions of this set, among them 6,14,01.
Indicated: 12,40,45
